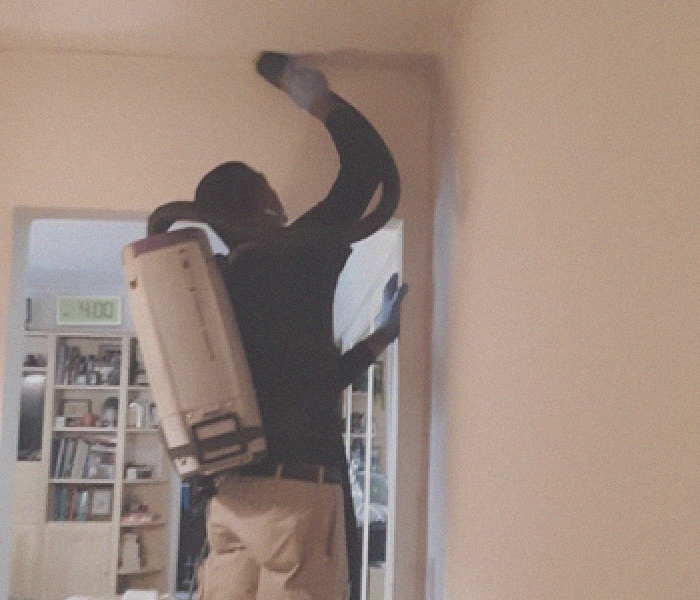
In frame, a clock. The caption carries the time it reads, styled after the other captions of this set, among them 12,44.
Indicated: 4,00
